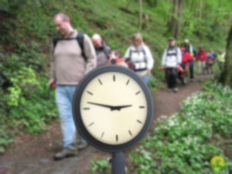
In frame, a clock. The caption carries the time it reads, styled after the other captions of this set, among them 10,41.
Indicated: 2,47
